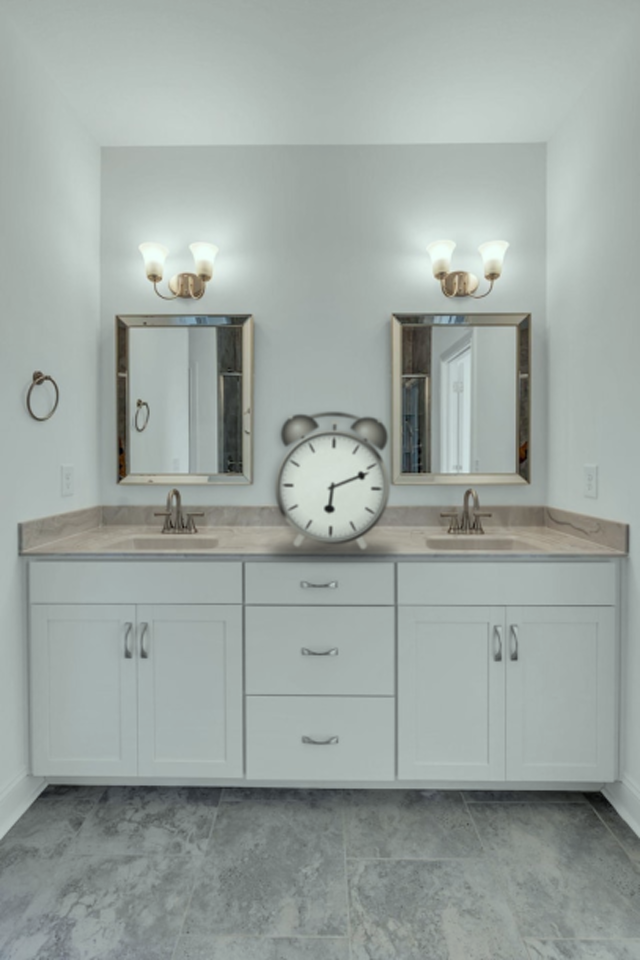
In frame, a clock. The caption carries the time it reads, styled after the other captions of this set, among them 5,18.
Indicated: 6,11
